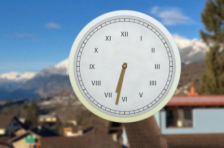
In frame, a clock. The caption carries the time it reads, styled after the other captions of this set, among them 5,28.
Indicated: 6,32
